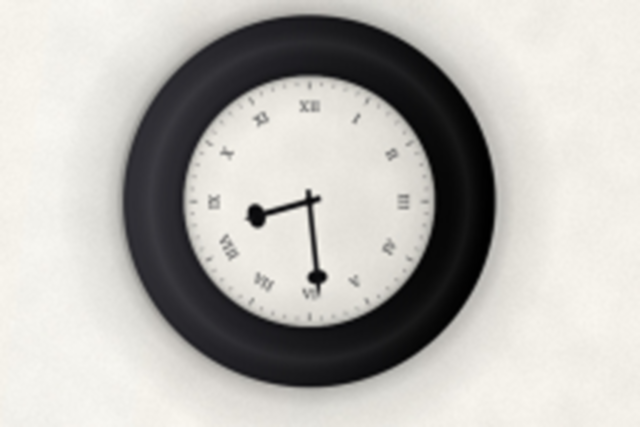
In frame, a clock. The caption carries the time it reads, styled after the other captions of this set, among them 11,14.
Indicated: 8,29
